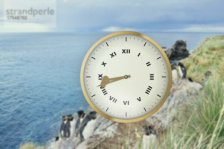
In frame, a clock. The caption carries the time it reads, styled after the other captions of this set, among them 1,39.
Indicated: 8,42
